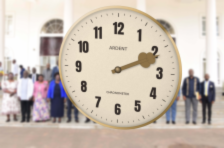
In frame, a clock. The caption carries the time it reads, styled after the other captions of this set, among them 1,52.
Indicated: 2,11
